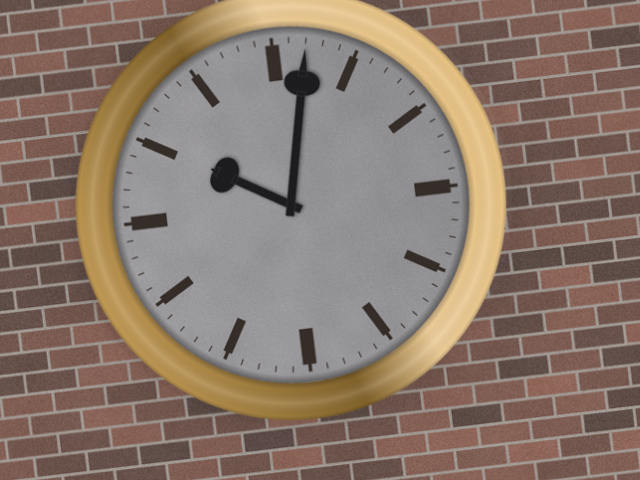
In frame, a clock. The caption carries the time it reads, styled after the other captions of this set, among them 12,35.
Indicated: 10,02
